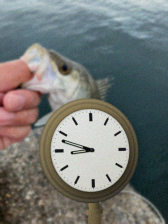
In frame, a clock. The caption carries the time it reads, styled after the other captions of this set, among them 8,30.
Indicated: 8,48
